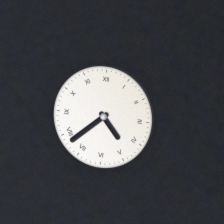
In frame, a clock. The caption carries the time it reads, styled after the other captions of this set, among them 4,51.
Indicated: 4,38
